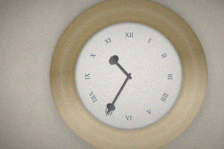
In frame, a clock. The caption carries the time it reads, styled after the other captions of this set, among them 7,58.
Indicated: 10,35
